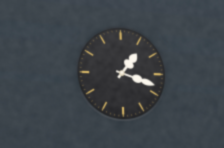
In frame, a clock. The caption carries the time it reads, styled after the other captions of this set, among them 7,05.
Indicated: 1,18
